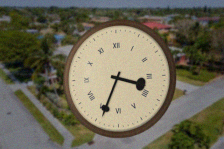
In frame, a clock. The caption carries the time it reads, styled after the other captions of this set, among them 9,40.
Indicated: 3,34
